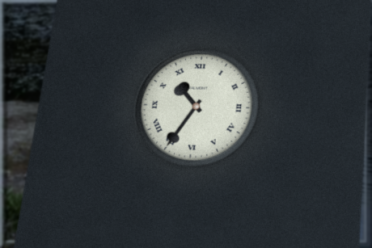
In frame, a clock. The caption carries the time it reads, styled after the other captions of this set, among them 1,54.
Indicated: 10,35
